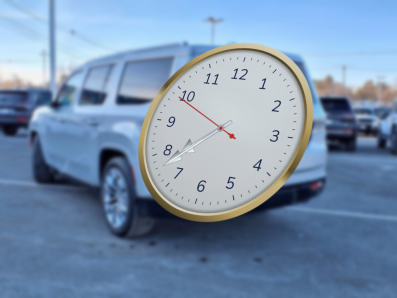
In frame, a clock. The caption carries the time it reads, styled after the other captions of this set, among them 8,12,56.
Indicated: 7,37,49
